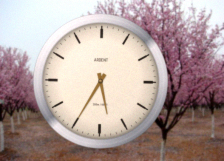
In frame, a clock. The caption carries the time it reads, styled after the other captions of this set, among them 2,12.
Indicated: 5,35
